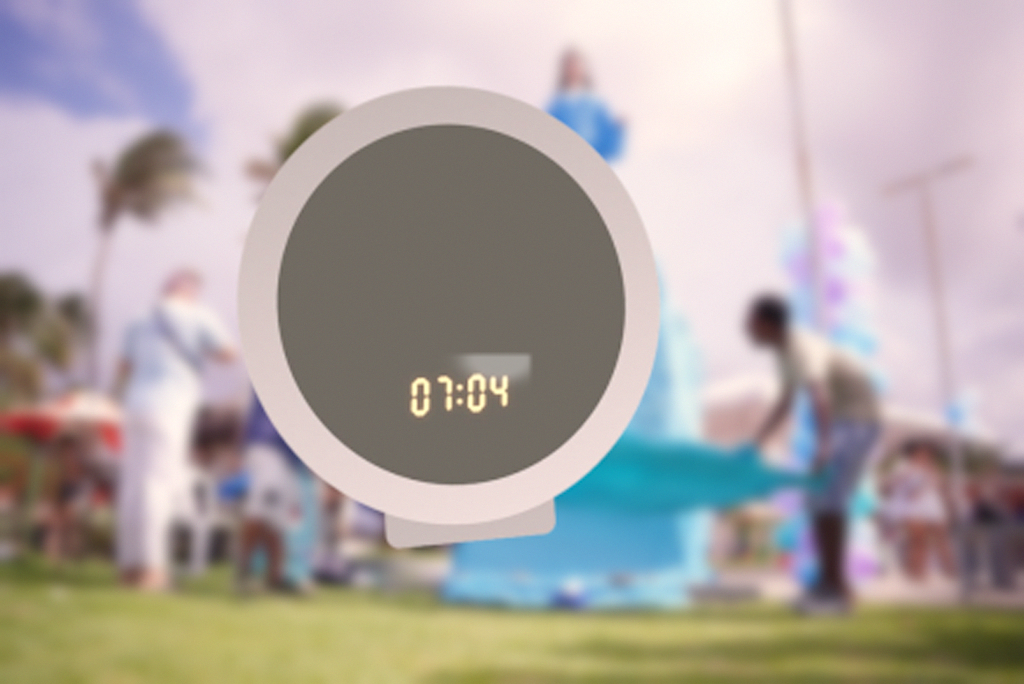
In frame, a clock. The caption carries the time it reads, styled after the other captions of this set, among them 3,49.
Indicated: 7,04
